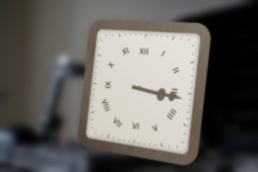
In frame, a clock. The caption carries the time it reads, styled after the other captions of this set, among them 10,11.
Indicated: 3,16
